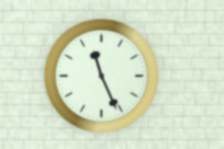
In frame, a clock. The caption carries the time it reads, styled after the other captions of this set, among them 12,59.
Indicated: 11,26
